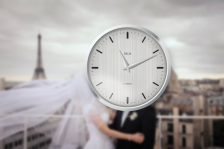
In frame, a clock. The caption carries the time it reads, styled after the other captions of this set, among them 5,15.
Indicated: 11,11
